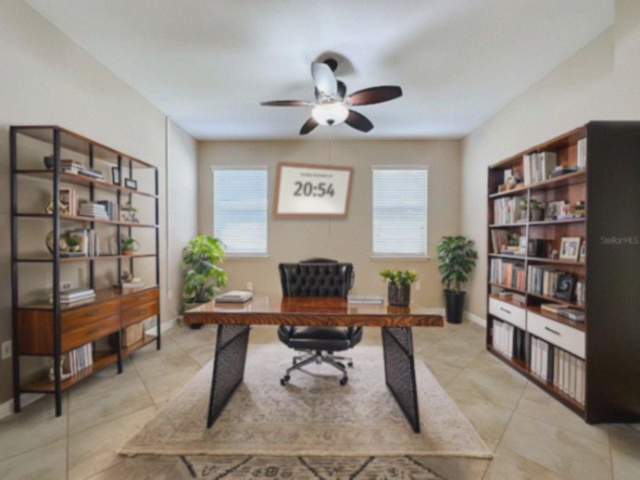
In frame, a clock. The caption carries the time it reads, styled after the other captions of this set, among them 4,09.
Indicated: 20,54
